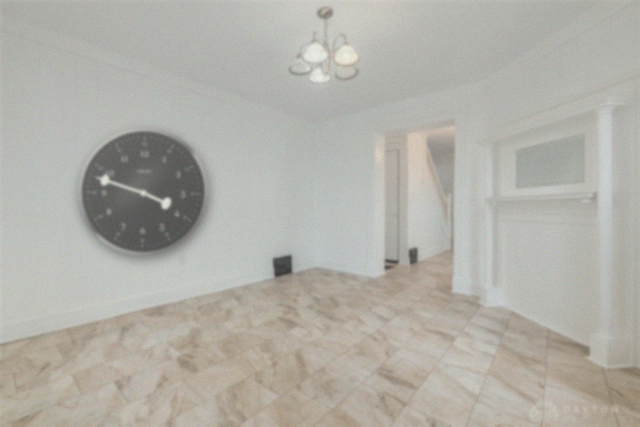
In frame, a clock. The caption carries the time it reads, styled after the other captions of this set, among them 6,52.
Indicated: 3,48
